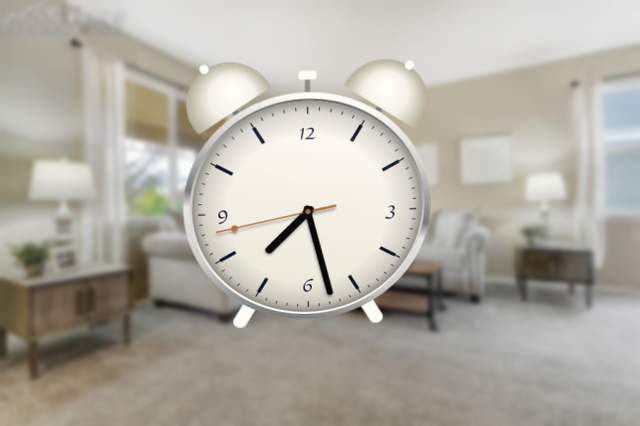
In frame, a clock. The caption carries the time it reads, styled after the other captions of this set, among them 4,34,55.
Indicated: 7,27,43
